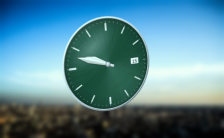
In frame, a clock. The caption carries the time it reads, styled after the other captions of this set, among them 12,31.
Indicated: 9,48
